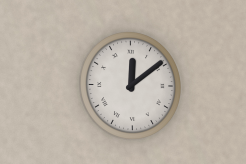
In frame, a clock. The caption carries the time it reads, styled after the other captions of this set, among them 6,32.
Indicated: 12,09
